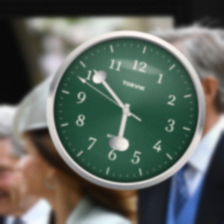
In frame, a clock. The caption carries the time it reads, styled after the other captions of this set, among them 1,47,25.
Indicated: 5,50,48
